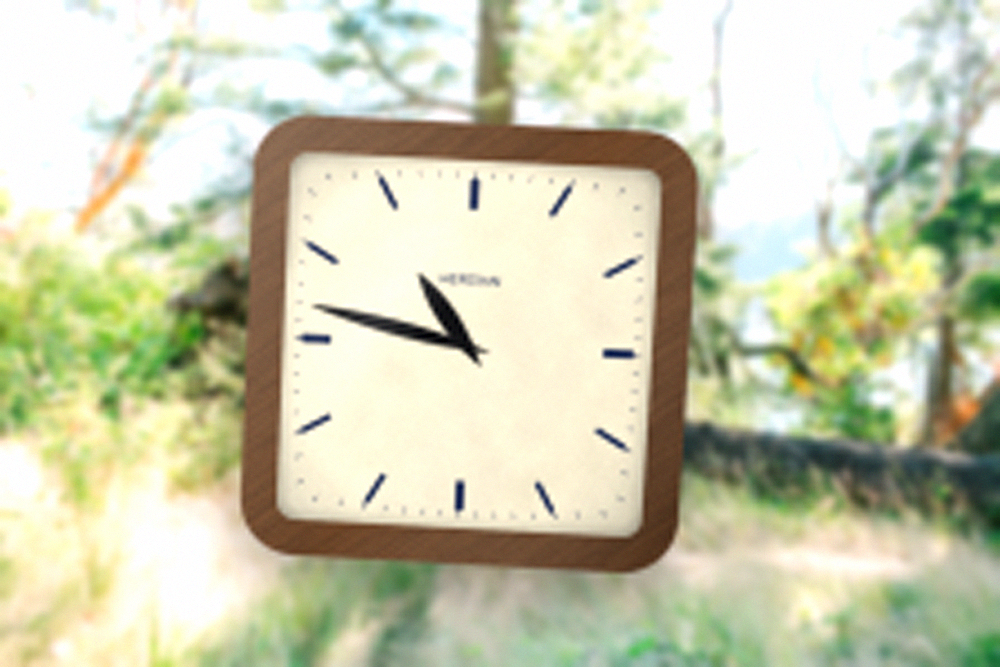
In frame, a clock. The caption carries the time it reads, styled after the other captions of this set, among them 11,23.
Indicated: 10,47
